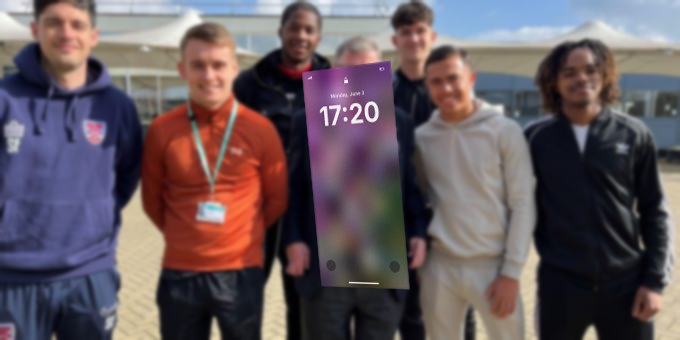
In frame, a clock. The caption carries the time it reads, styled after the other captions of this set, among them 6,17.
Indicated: 17,20
